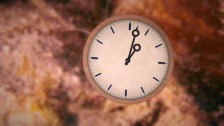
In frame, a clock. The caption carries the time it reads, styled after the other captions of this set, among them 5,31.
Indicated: 1,02
